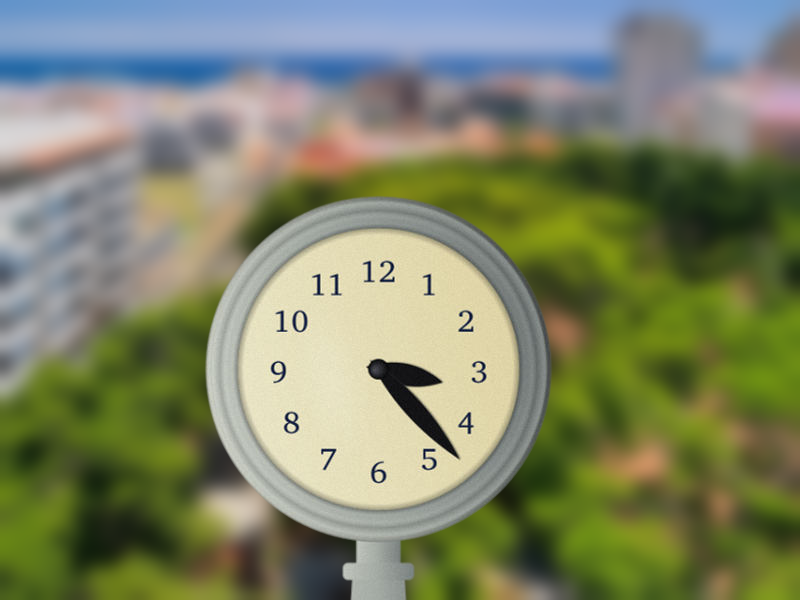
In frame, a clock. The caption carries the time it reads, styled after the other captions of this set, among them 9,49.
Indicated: 3,23
